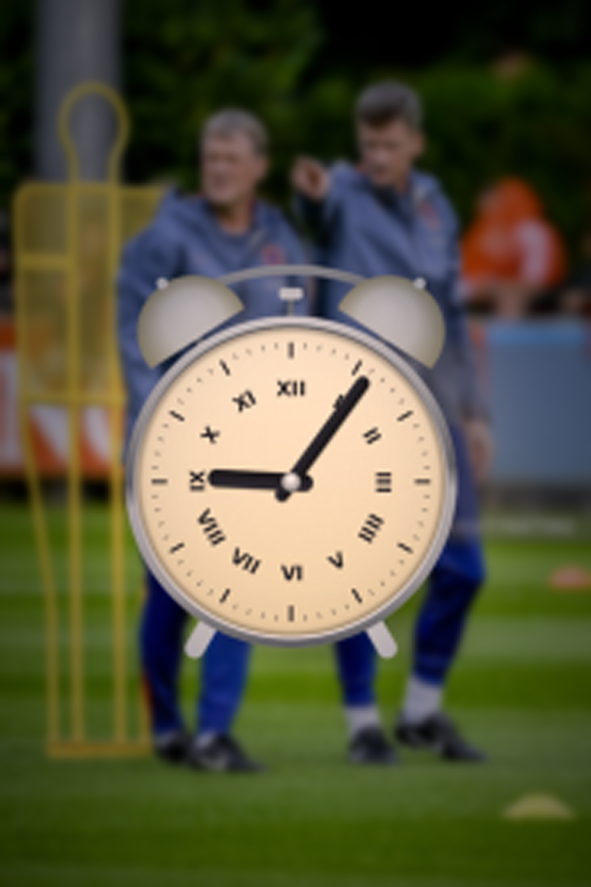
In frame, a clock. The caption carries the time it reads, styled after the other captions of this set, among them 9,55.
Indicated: 9,06
